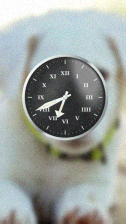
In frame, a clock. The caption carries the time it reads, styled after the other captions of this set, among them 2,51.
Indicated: 6,41
